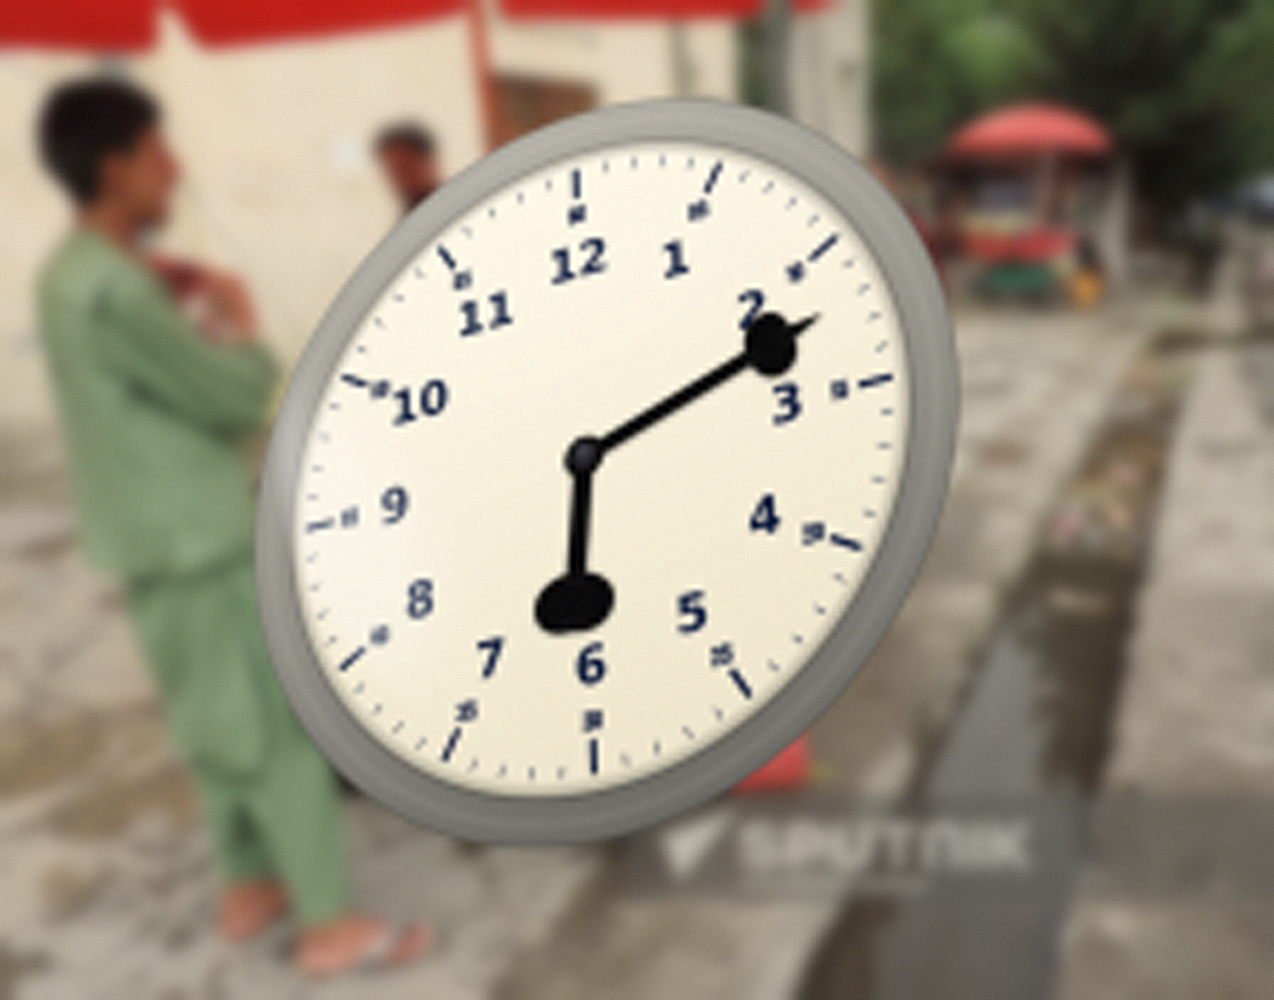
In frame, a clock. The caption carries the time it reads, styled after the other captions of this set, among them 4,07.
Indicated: 6,12
